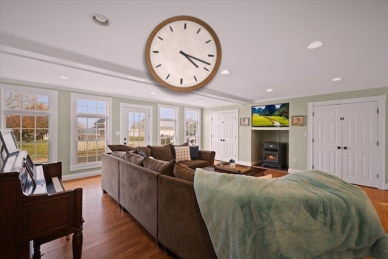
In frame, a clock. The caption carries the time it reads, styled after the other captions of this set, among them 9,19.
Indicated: 4,18
